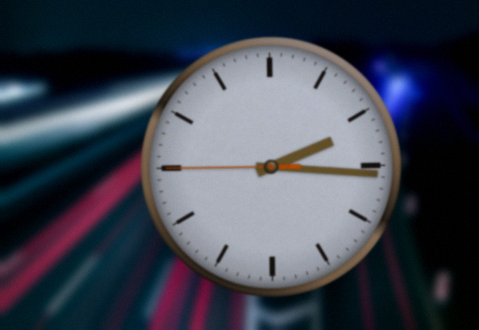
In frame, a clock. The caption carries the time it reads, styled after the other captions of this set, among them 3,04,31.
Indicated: 2,15,45
